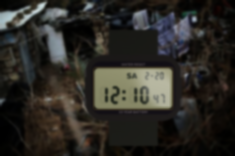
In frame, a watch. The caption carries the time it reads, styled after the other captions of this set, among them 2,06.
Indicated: 12,10
